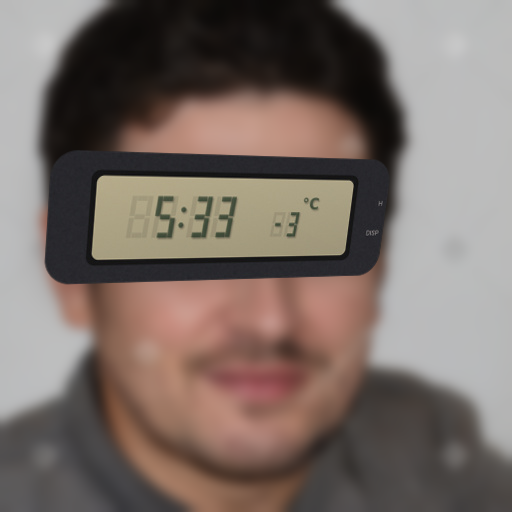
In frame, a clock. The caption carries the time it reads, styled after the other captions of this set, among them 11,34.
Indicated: 5,33
